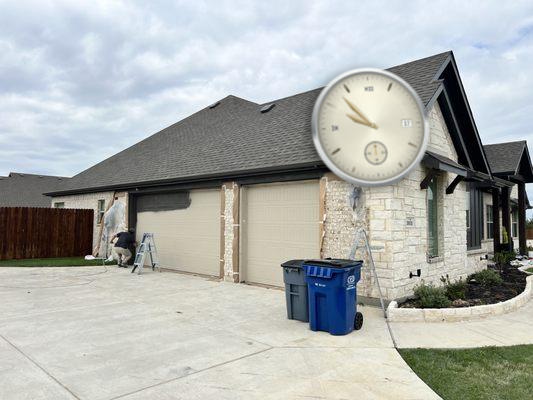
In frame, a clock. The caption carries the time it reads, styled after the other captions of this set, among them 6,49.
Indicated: 9,53
